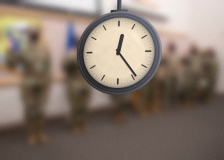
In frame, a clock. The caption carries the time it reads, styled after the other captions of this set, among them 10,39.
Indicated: 12,24
